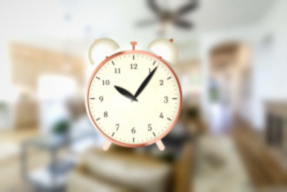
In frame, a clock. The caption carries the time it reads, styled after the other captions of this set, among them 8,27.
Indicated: 10,06
